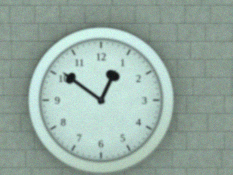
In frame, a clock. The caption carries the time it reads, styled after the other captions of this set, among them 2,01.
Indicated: 12,51
